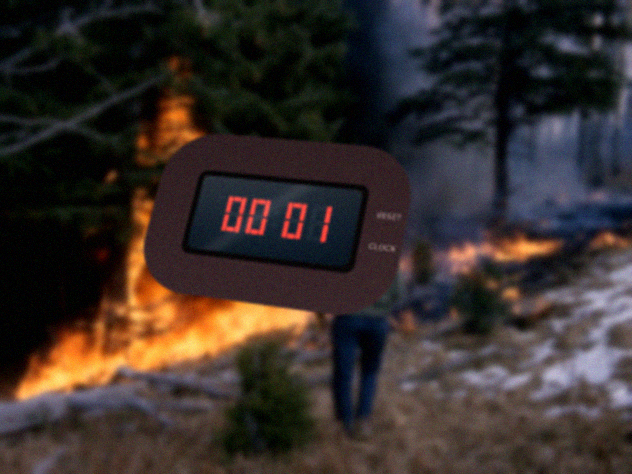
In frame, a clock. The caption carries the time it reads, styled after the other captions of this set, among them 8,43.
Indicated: 0,01
